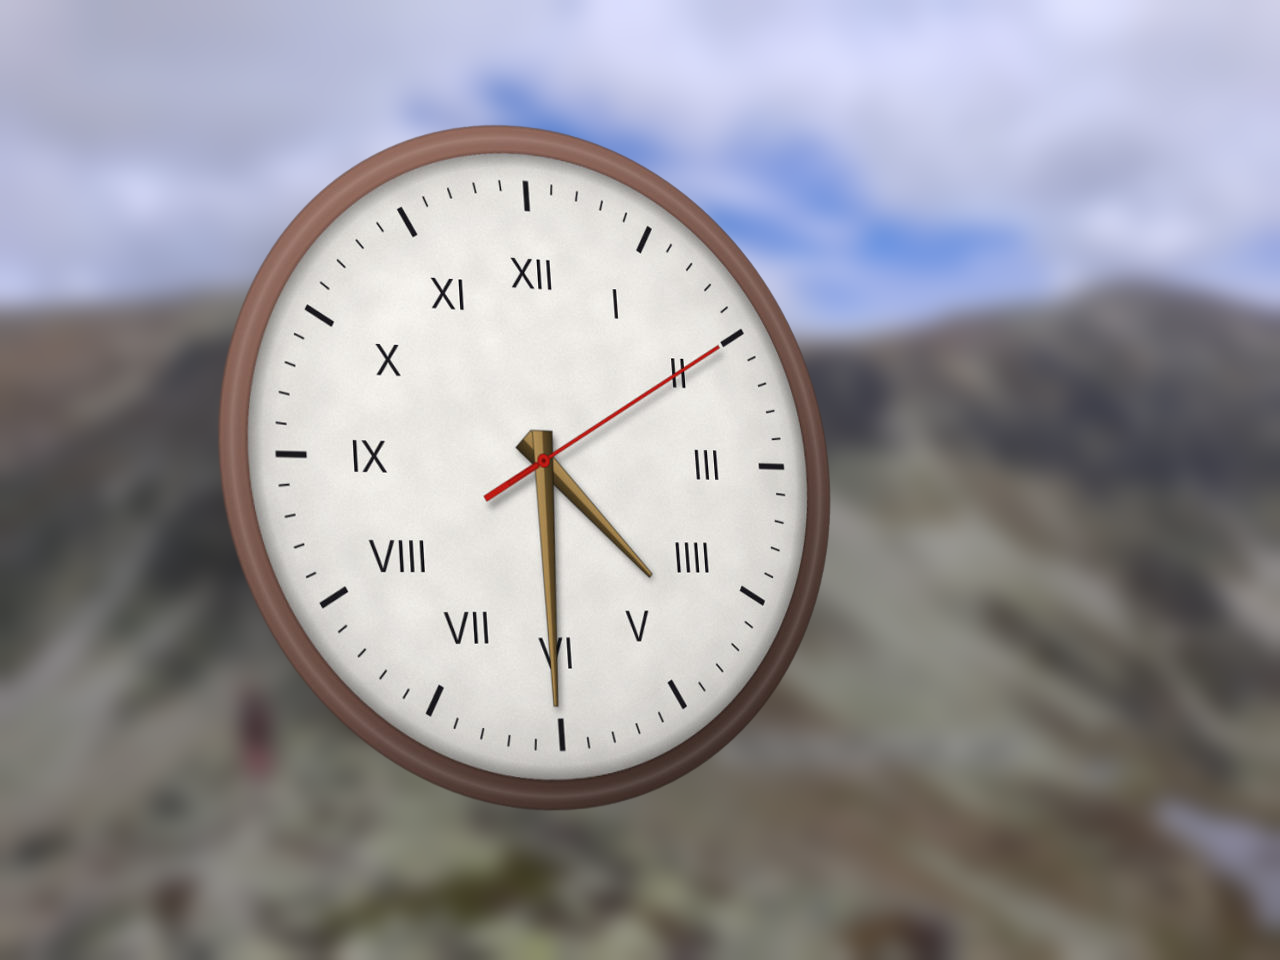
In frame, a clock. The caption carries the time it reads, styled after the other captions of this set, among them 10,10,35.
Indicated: 4,30,10
